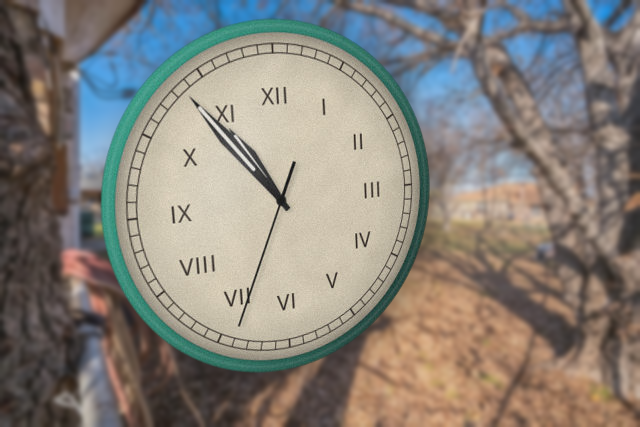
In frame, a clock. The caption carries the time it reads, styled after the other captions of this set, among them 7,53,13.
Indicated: 10,53,34
